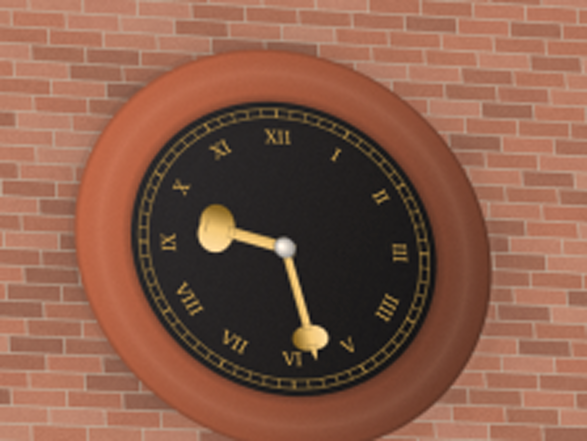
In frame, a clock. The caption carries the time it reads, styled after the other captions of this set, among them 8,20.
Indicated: 9,28
